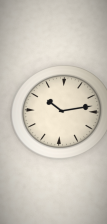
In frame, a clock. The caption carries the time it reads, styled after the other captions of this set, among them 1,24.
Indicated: 10,13
